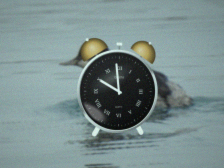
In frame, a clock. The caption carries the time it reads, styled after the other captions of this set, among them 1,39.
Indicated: 9,59
